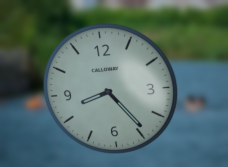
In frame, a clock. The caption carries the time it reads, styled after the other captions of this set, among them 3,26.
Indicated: 8,24
